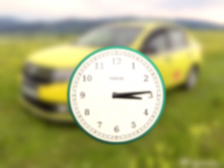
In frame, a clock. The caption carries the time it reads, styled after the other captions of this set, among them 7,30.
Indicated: 3,14
